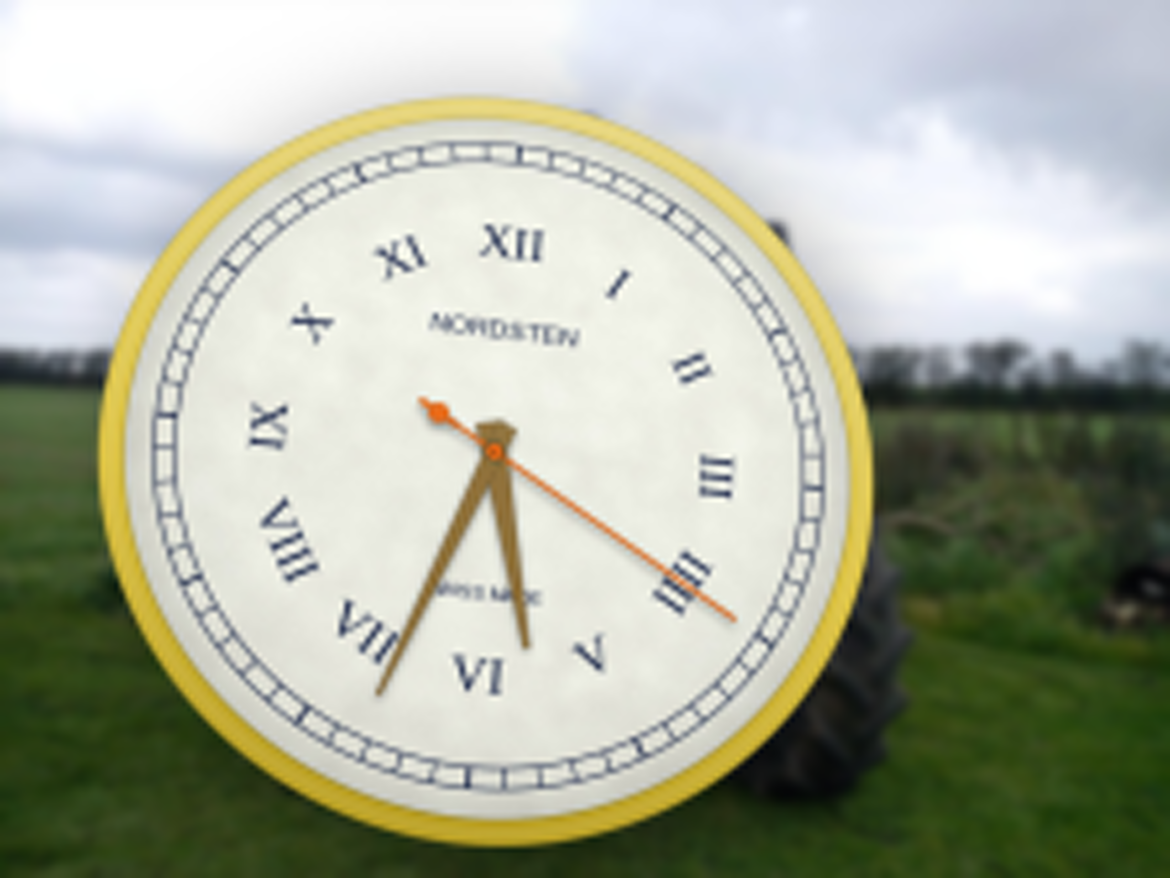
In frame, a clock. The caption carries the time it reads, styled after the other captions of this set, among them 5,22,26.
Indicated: 5,33,20
